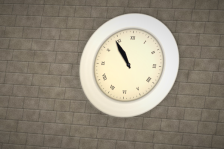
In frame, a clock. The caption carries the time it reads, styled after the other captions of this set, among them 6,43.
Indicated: 10,54
